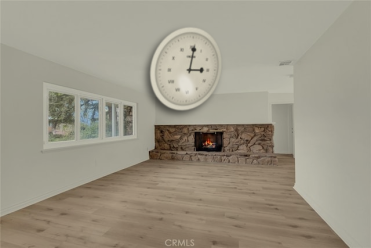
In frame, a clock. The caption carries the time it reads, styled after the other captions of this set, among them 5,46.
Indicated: 3,01
